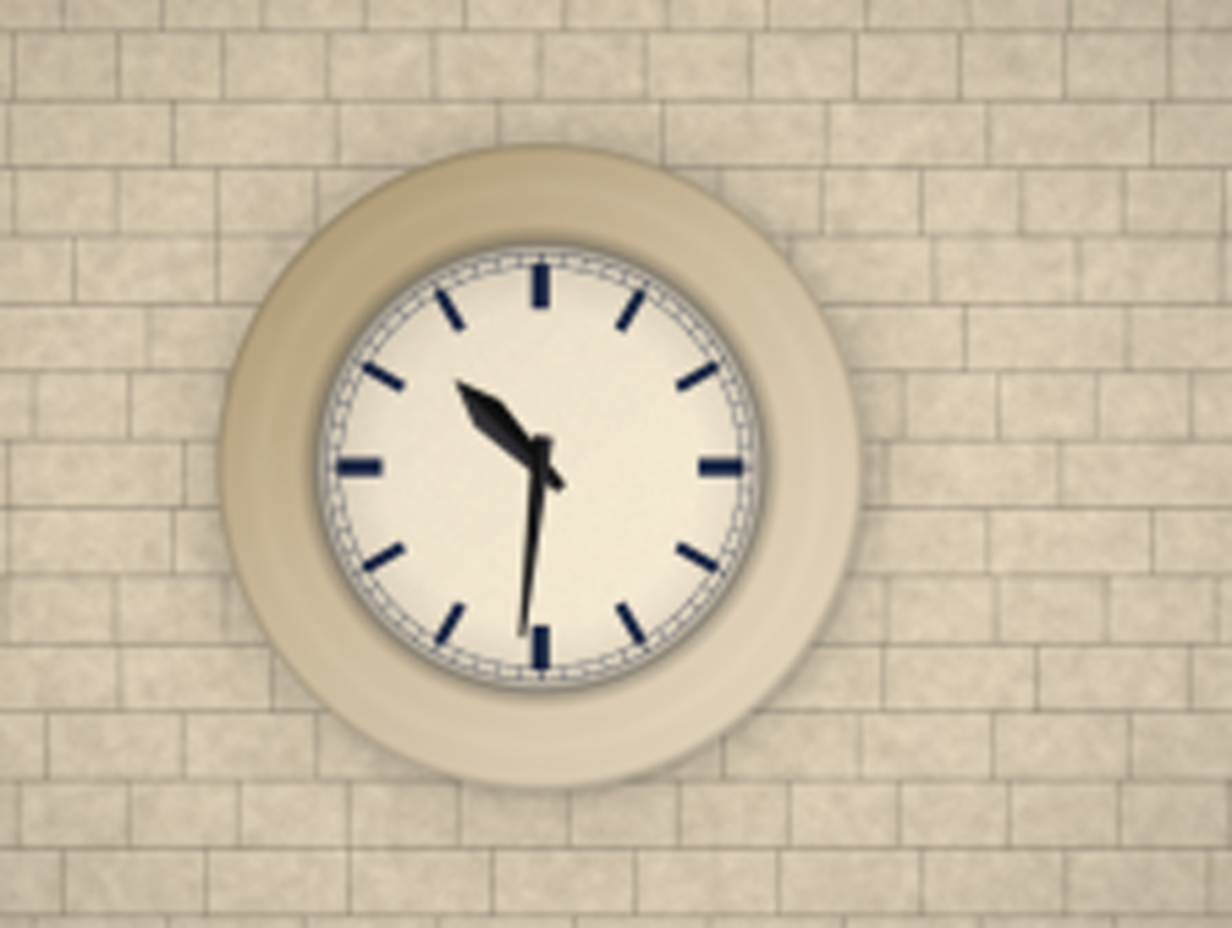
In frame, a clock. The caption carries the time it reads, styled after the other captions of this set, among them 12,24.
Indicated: 10,31
